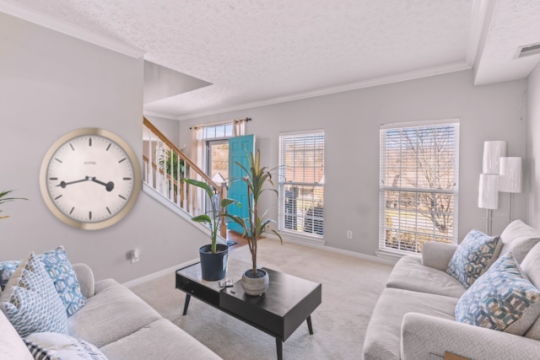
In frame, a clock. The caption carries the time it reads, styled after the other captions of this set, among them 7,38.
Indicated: 3,43
